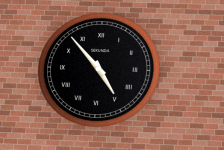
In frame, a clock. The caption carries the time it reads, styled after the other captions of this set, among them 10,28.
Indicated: 4,53
